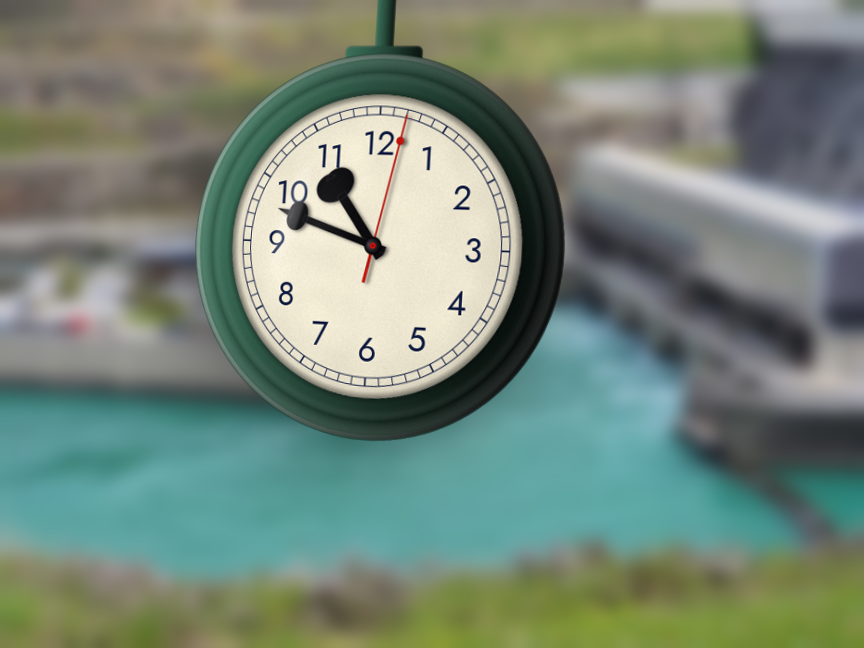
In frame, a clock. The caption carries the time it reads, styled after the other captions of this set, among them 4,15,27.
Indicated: 10,48,02
